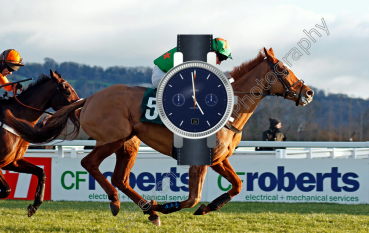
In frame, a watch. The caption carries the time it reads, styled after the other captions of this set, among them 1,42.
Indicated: 4,59
